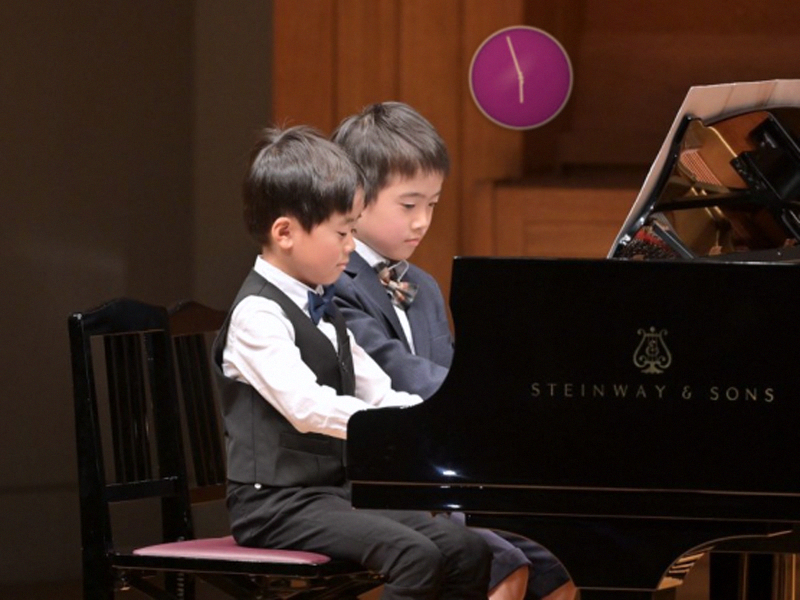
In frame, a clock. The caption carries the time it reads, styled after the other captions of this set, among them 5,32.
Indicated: 5,57
